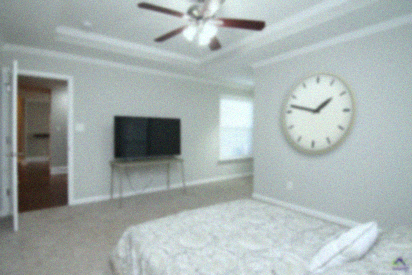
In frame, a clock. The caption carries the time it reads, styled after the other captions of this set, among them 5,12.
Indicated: 1,47
